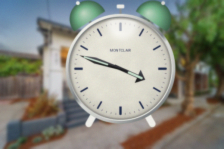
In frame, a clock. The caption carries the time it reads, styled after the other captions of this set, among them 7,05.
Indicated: 3,48
